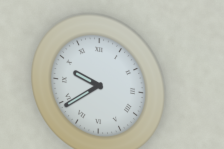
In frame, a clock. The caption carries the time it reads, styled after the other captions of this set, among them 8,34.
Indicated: 9,39
